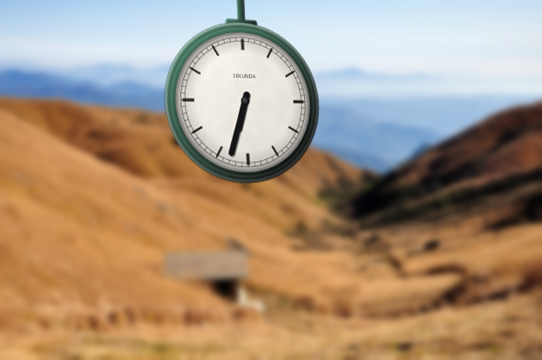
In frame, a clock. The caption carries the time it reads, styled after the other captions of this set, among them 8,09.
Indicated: 6,33
